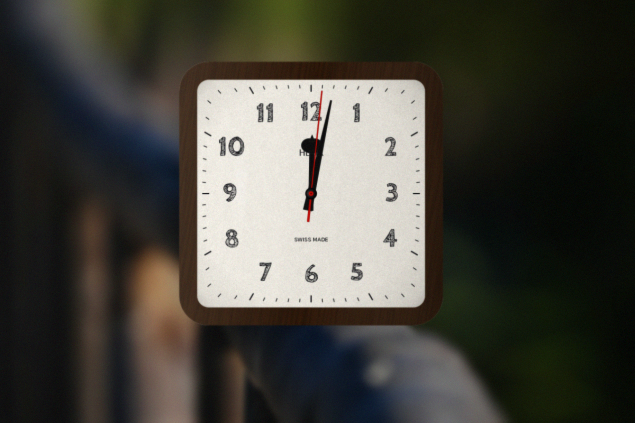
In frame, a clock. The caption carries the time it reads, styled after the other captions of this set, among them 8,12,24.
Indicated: 12,02,01
